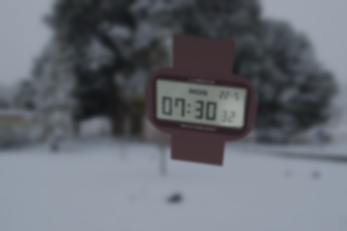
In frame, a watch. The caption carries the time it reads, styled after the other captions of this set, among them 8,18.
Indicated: 7,30
